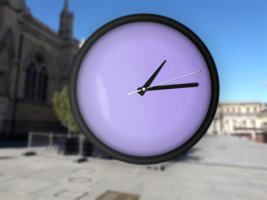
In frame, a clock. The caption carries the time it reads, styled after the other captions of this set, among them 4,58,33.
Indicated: 1,14,12
